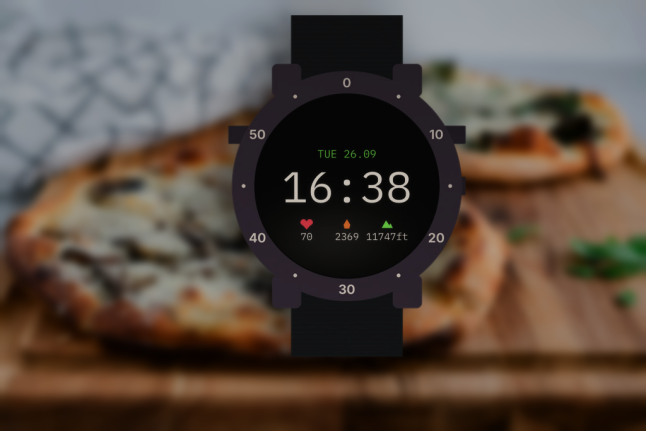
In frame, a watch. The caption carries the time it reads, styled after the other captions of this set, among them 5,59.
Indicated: 16,38
